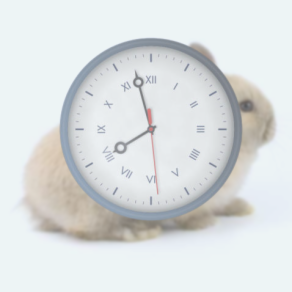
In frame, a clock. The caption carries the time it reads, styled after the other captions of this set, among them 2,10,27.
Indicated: 7,57,29
